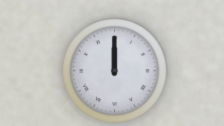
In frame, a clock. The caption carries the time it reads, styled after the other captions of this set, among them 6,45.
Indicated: 12,00
